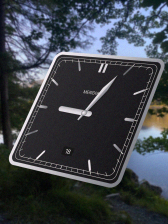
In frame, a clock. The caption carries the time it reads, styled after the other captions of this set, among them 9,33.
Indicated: 9,04
